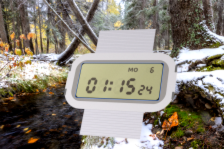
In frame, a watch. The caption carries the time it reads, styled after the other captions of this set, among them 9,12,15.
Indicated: 1,15,24
